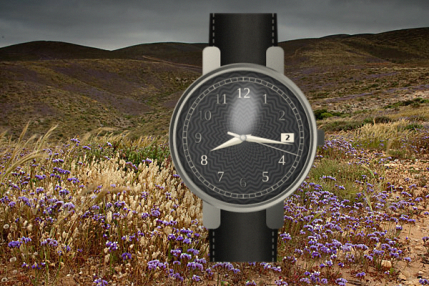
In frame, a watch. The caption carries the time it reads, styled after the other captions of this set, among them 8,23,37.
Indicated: 8,16,18
